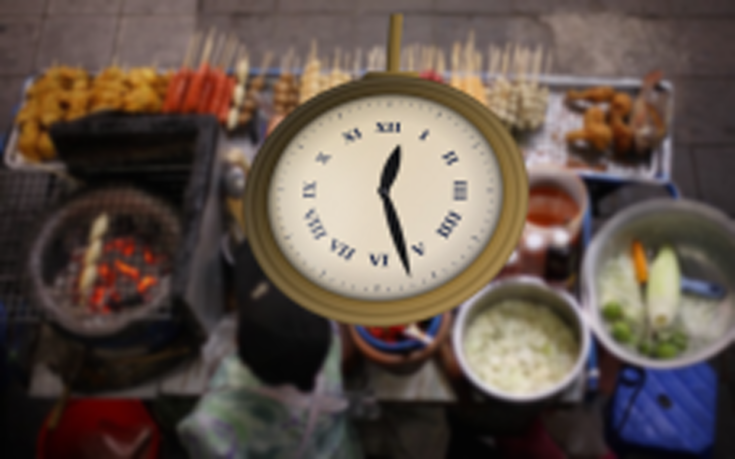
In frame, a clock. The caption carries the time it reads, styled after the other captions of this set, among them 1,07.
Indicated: 12,27
